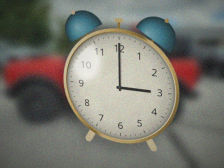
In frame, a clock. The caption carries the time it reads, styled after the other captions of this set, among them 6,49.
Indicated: 3,00
